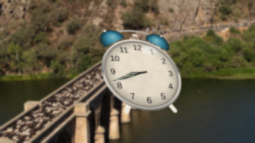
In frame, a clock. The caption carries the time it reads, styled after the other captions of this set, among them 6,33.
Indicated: 8,42
